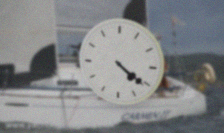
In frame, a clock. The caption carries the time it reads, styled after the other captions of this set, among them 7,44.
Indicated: 4,21
